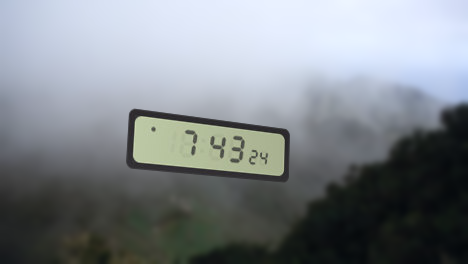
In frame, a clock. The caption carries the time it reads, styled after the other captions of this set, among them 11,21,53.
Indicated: 7,43,24
